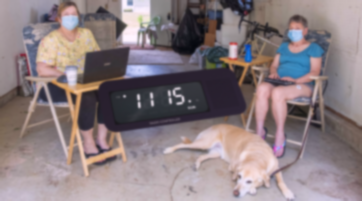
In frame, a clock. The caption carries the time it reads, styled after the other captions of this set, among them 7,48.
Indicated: 11,15
